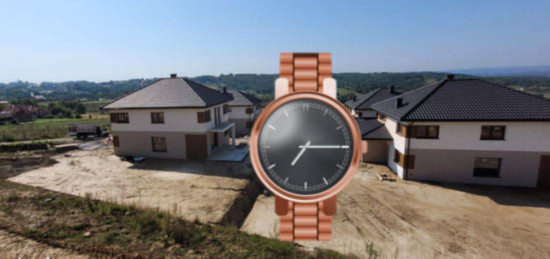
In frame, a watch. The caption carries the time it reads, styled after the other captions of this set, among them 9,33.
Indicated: 7,15
